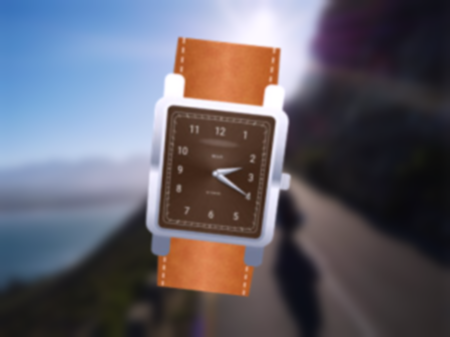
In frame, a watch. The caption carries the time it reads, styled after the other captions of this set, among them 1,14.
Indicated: 2,20
